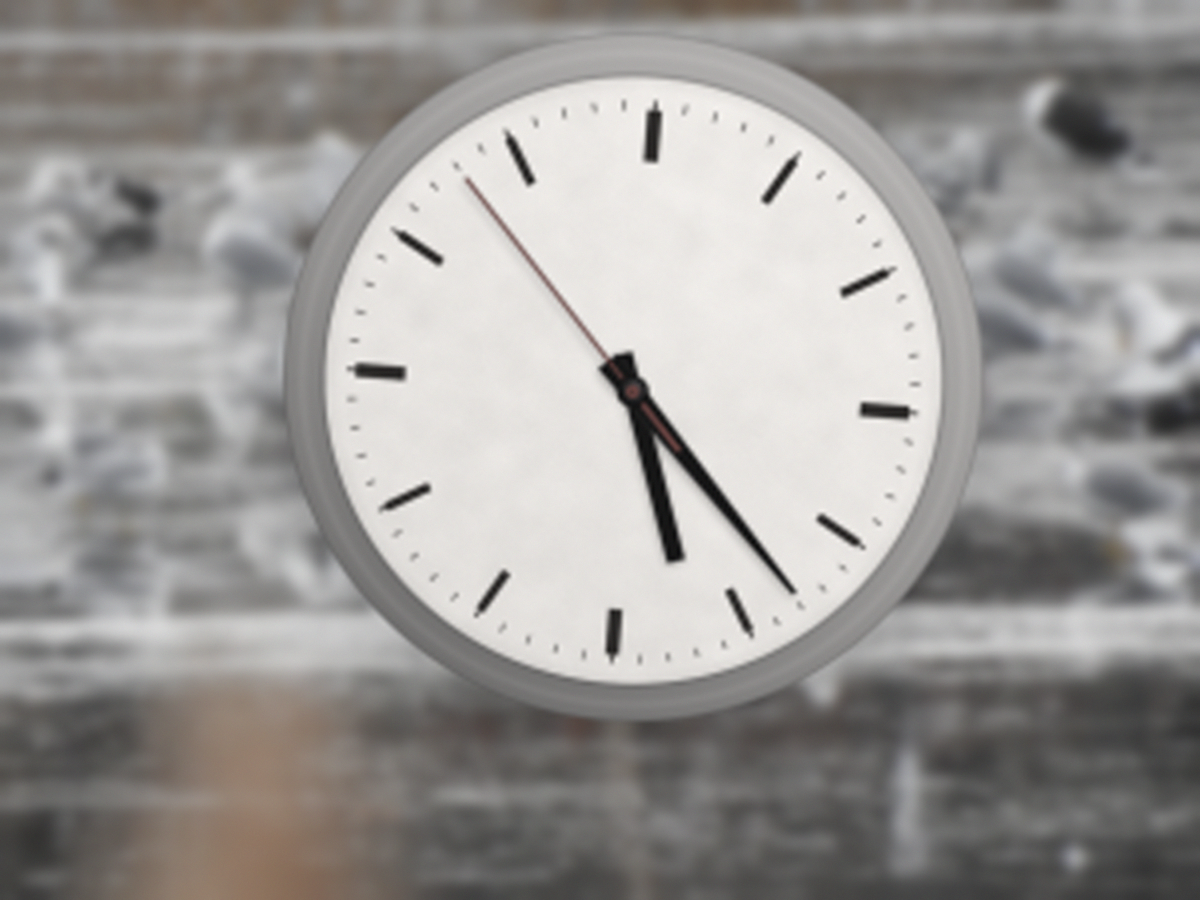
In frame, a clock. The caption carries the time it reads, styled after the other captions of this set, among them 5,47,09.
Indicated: 5,22,53
